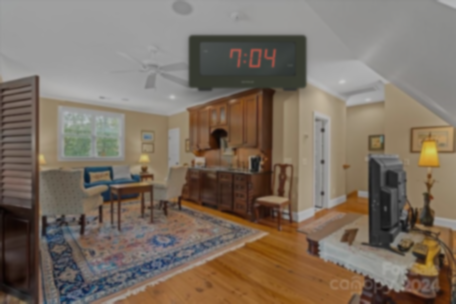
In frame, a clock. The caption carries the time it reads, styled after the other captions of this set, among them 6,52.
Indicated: 7,04
